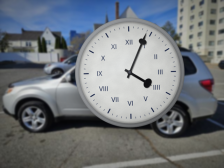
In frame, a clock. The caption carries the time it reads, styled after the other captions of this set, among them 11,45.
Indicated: 4,04
